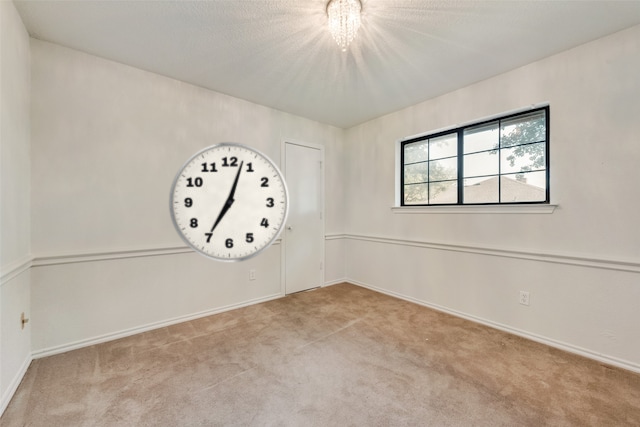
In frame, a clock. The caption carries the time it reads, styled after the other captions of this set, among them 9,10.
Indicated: 7,03
